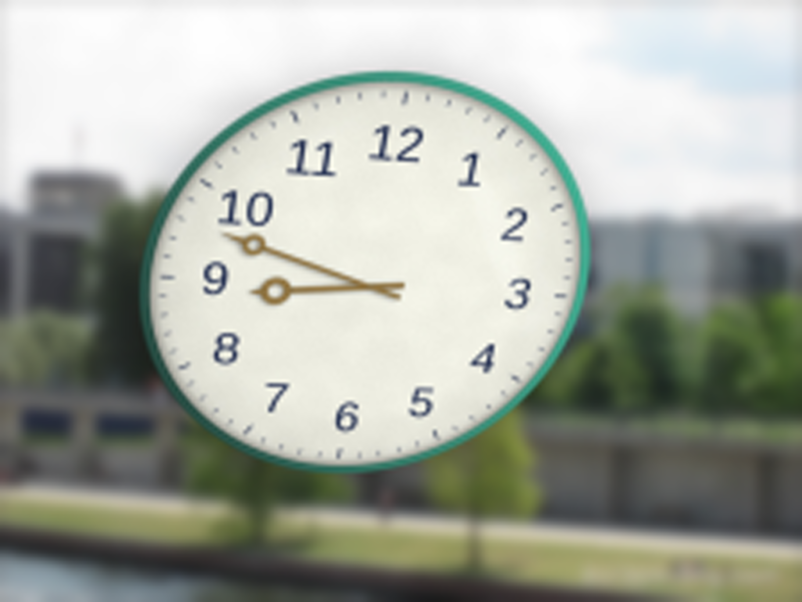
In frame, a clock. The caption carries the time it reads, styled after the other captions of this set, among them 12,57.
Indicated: 8,48
